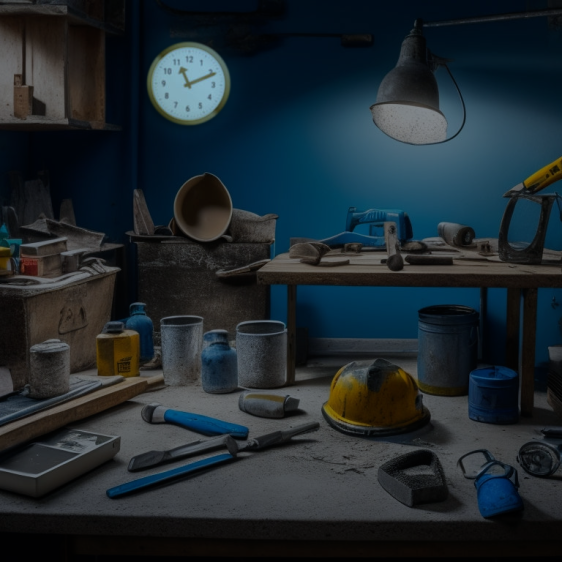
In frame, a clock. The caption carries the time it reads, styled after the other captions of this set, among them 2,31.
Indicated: 11,11
